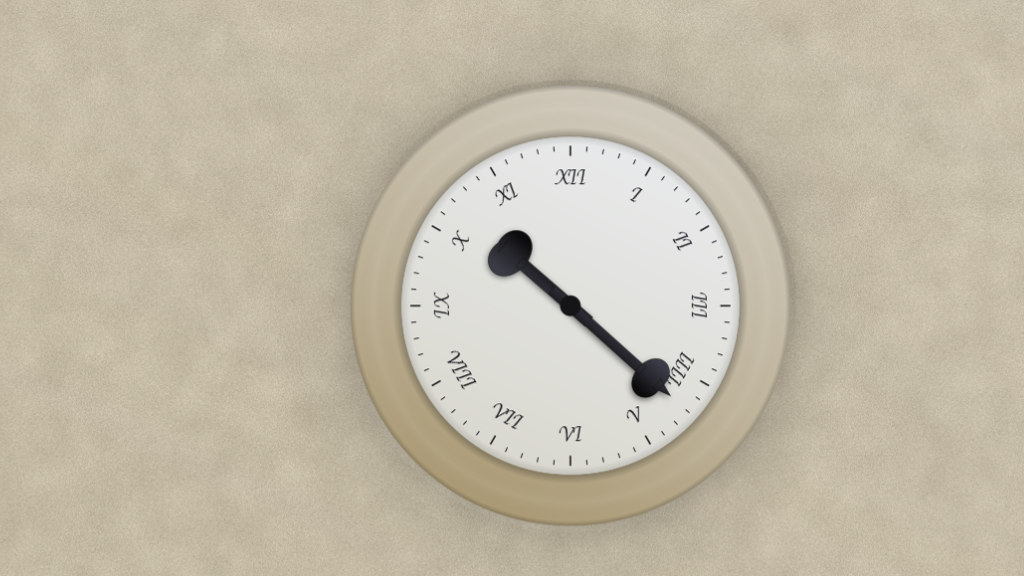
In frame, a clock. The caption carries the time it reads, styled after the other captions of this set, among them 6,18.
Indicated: 10,22
